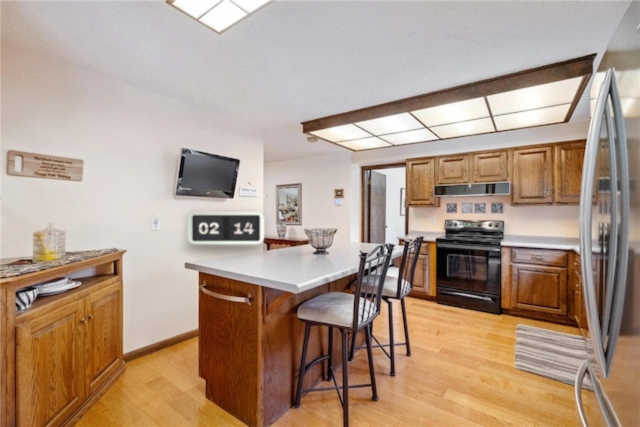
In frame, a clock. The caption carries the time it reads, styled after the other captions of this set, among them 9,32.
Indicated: 2,14
